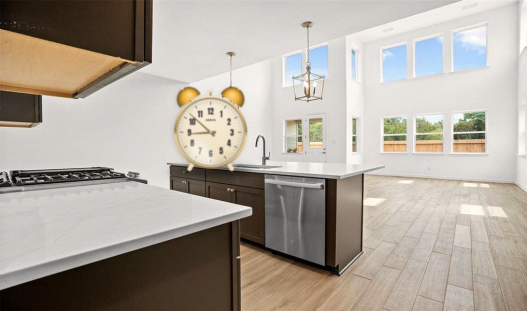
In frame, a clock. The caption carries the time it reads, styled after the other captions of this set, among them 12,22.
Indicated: 8,52
